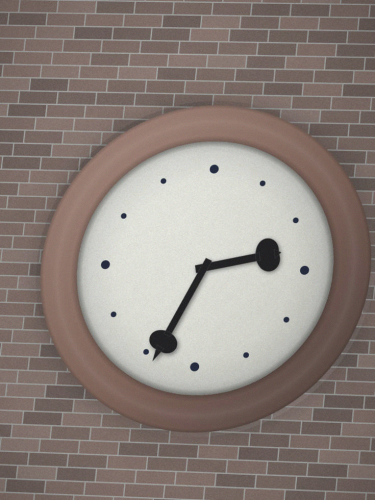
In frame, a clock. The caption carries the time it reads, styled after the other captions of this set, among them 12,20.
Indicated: 2,34
